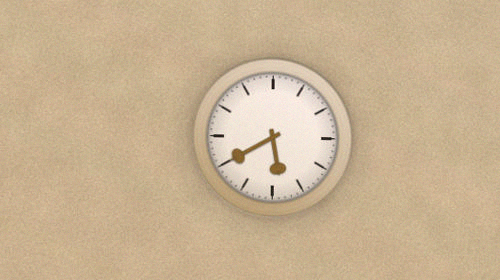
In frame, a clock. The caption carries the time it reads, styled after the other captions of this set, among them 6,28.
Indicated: 5,40
